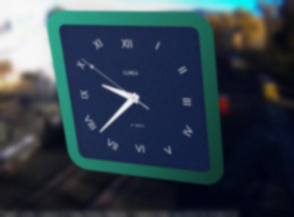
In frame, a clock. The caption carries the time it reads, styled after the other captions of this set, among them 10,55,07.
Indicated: 9,37,51
